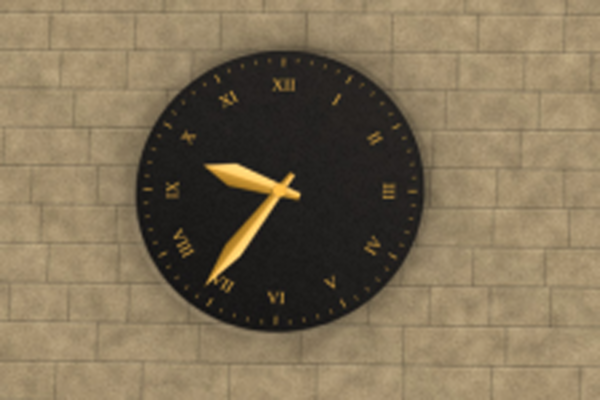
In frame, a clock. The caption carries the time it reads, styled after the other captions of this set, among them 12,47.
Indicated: 9,36
